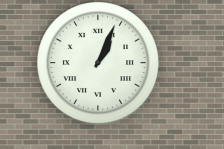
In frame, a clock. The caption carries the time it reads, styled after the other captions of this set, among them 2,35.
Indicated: 1,04
